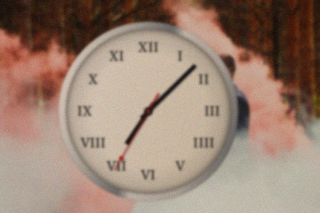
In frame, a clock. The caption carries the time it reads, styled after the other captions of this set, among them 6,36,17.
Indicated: 7,07,35
